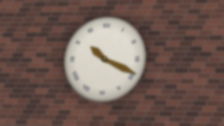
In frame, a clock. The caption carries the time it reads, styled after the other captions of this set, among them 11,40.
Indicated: 10,19
